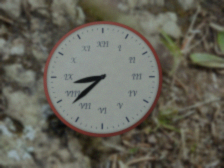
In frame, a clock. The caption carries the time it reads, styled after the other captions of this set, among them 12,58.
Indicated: 8,38
